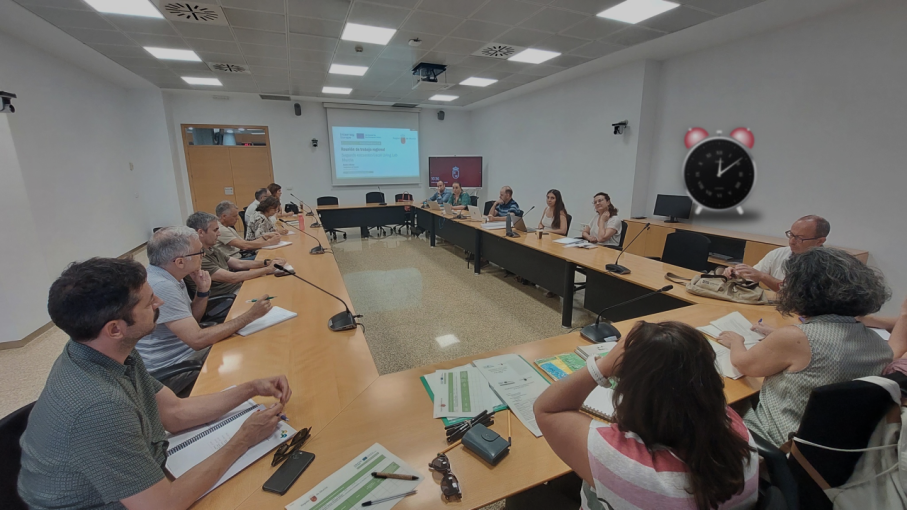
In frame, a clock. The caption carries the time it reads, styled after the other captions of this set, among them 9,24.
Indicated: 12,09
